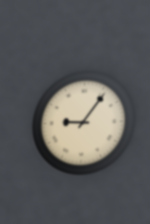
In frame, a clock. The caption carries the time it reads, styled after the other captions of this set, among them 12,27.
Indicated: 9,06
